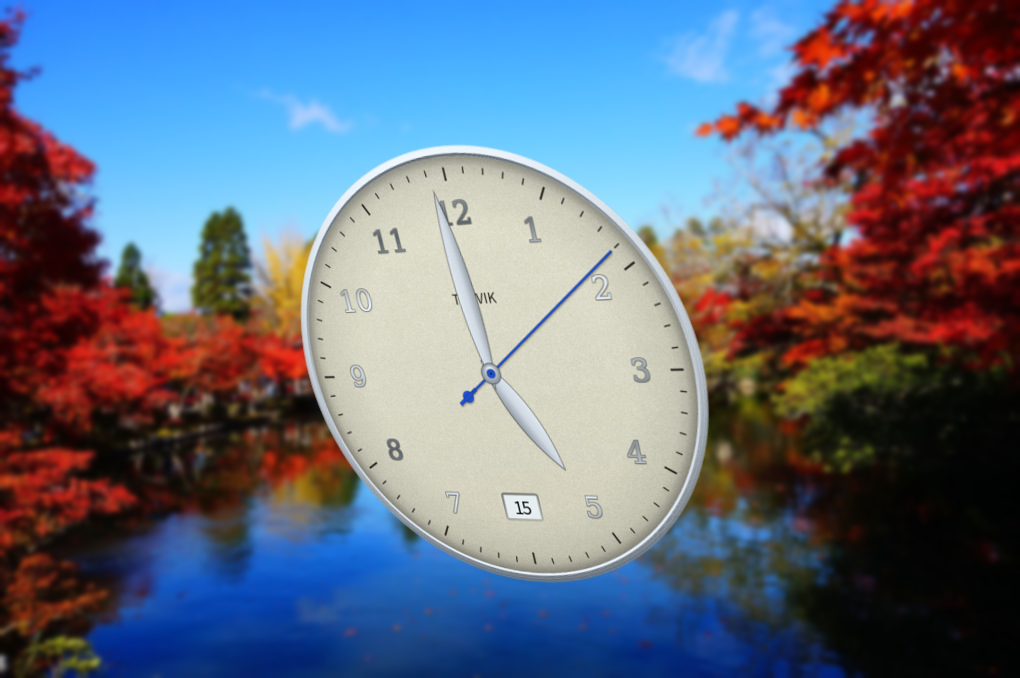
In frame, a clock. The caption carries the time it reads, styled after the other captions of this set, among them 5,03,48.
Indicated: 4,59,09
